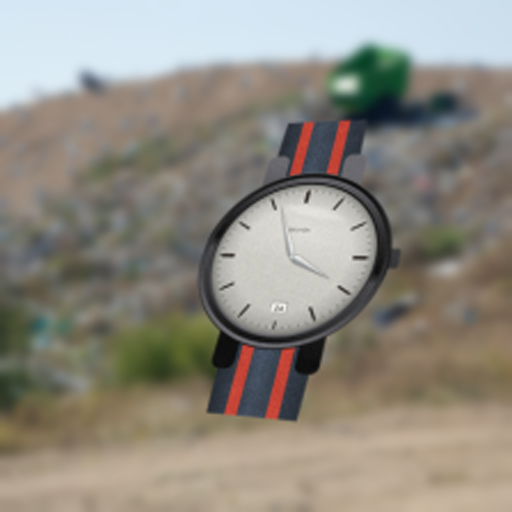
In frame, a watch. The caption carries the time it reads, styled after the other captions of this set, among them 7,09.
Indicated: 3,56
